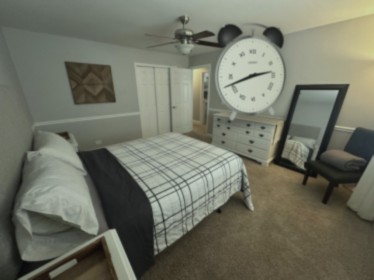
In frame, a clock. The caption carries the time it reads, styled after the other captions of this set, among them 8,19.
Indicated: 2,42
